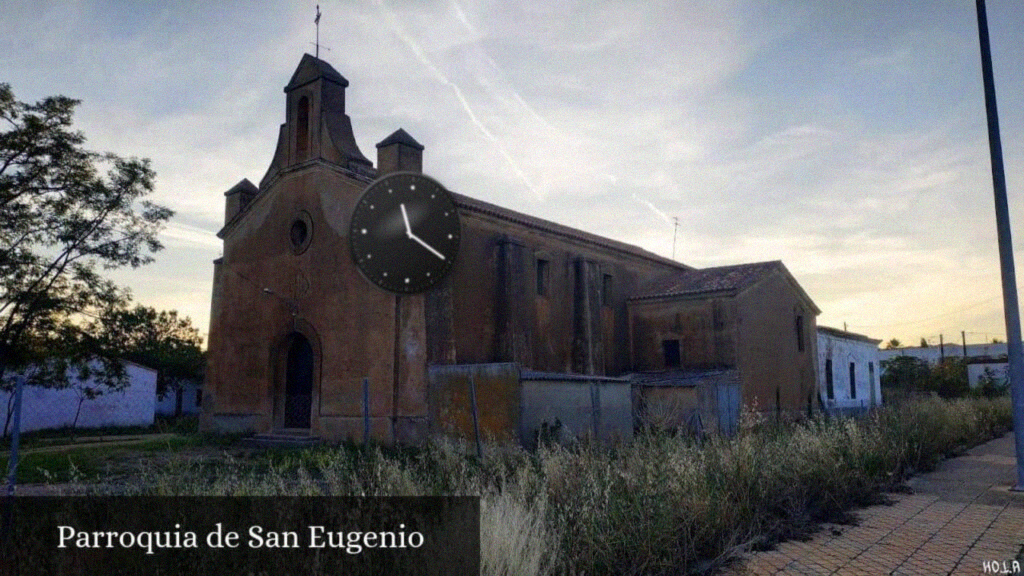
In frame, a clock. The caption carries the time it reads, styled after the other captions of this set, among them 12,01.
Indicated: 11,20
